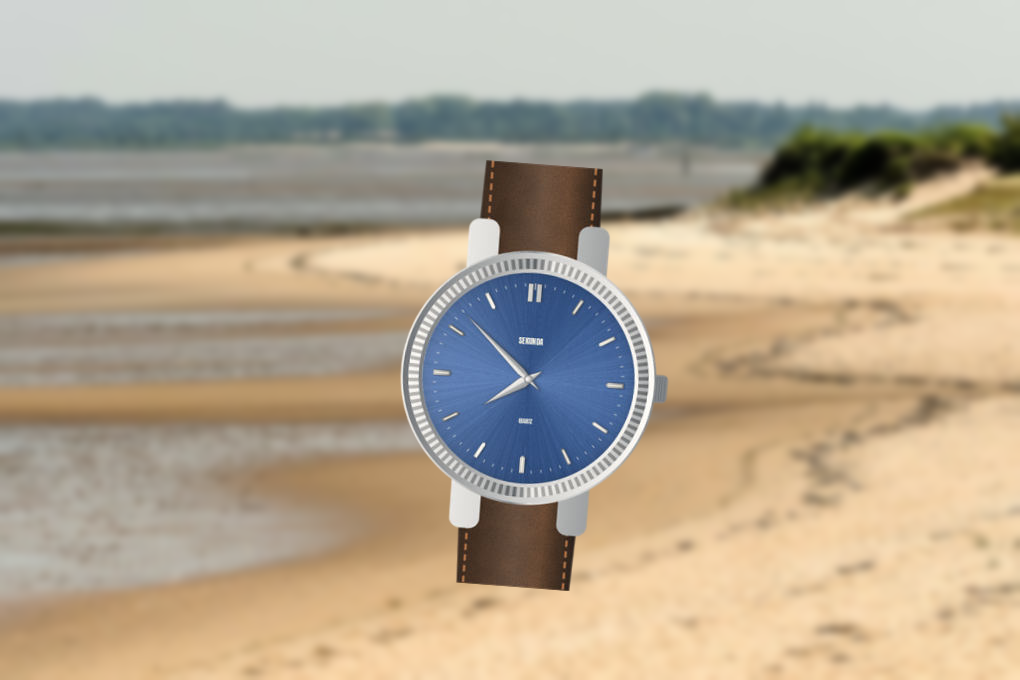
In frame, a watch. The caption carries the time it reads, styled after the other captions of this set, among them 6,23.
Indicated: 7,52
